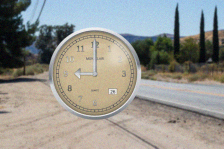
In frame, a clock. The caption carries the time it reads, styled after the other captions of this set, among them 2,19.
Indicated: 9,00
